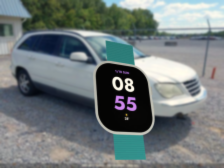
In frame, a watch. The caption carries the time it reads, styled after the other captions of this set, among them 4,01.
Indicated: 8,55
